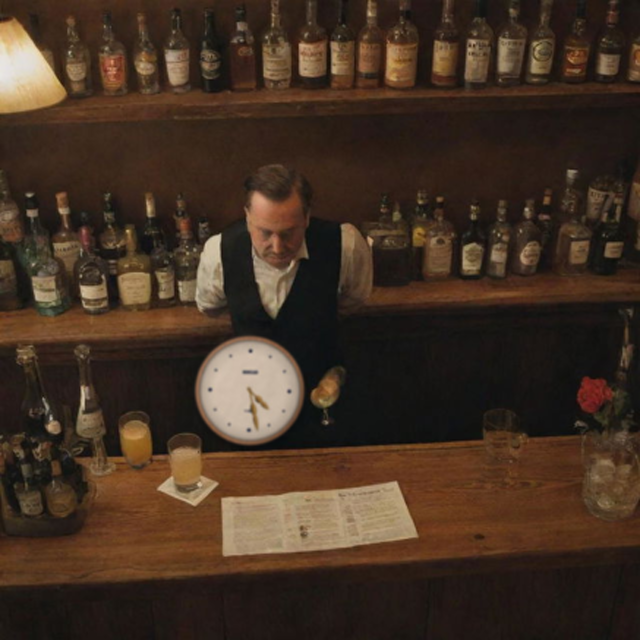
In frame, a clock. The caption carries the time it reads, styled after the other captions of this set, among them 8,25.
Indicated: 4,28
